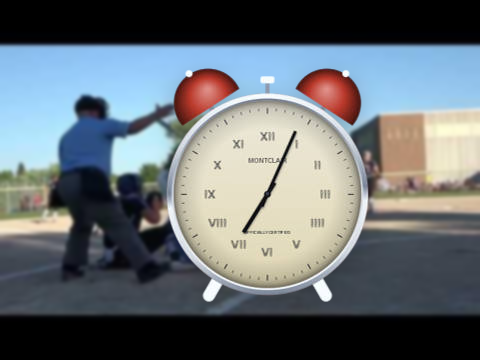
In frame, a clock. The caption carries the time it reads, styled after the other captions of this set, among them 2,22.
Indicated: 7,04
